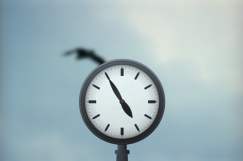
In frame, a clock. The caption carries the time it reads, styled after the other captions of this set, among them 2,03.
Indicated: 4,55
